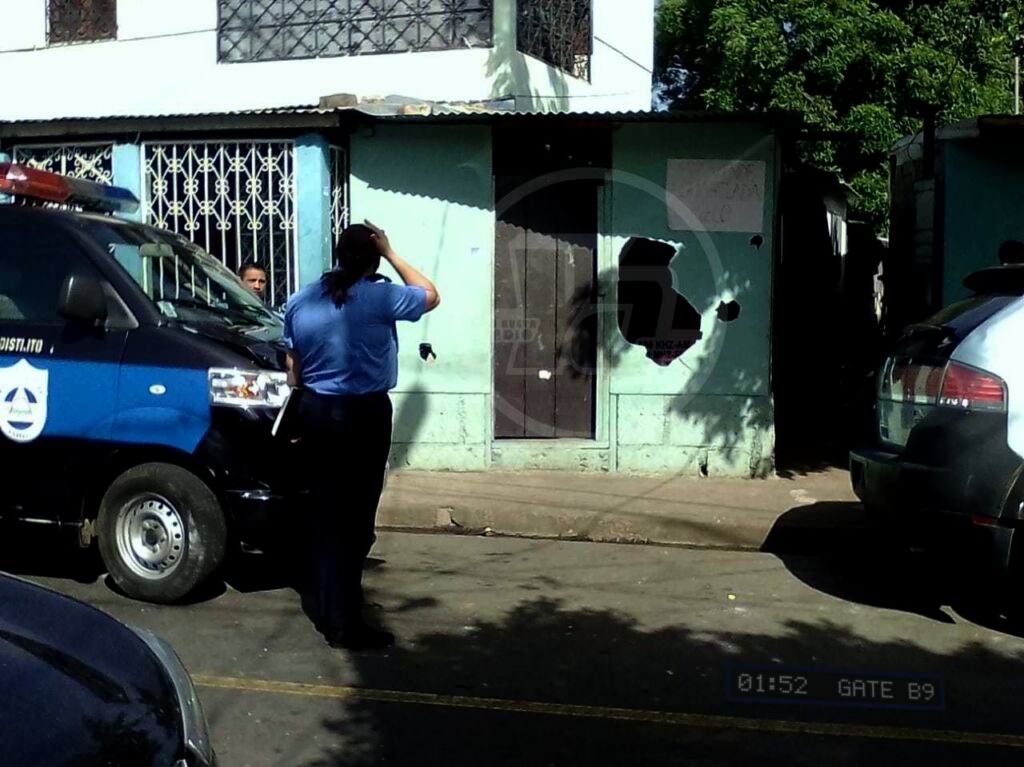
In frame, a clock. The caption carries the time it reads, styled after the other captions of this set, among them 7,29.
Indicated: 1,52
